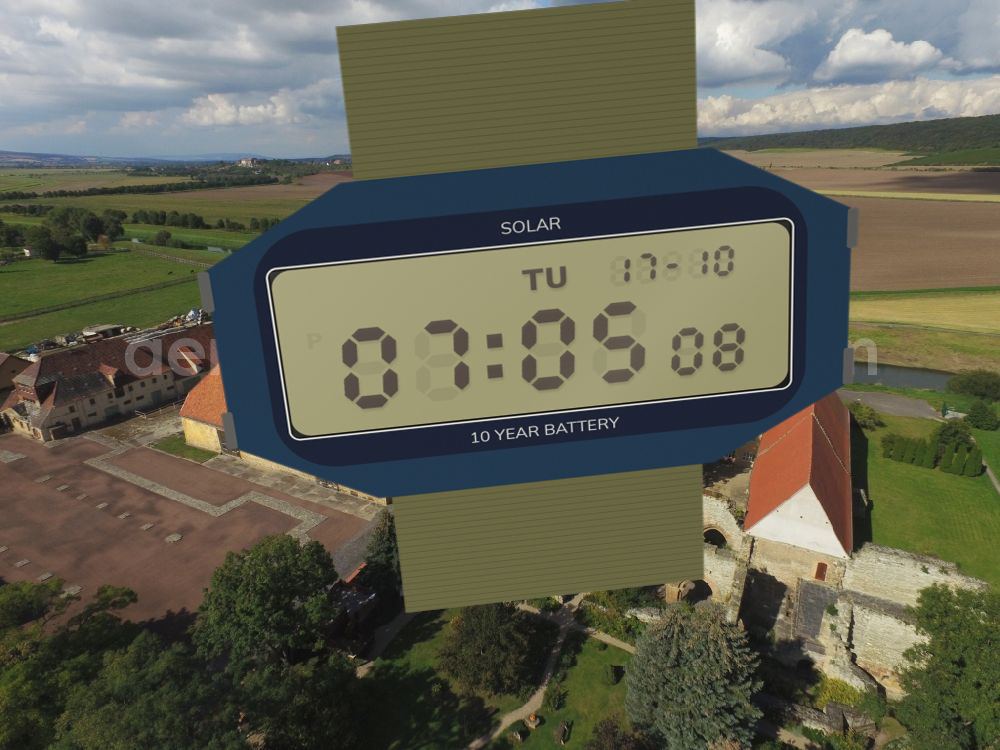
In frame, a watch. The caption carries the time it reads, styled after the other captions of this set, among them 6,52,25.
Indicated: 7,05,08
